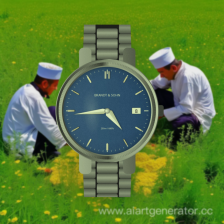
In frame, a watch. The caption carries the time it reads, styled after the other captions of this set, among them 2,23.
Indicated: 4,44
